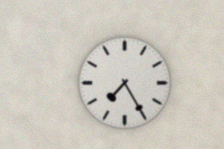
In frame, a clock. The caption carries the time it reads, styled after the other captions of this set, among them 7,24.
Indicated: 7,25
